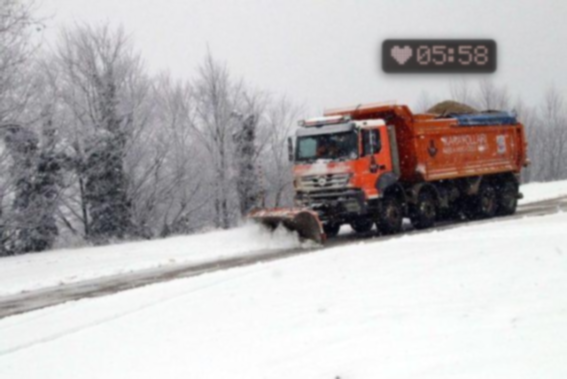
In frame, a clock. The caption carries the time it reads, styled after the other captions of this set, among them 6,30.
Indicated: 5,58
